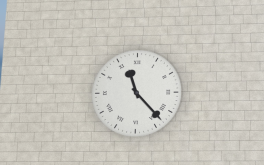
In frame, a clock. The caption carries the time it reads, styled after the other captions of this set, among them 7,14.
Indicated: 11,23
